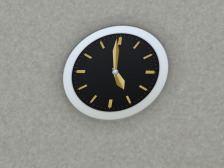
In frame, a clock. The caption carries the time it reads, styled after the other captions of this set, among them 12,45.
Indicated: 4,59
